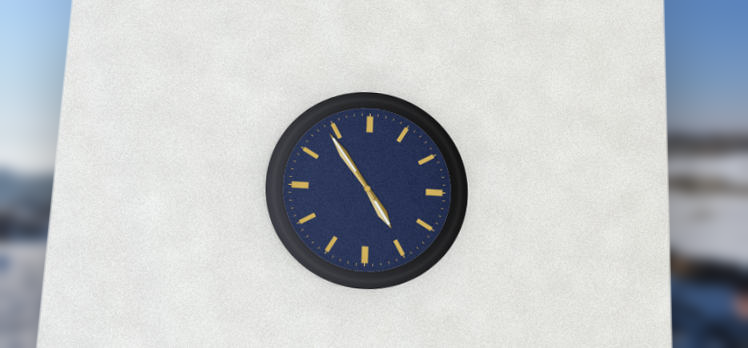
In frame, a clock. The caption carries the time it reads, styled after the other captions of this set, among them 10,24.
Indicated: 4,54
